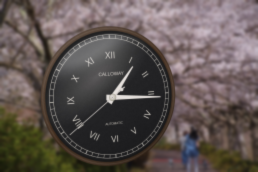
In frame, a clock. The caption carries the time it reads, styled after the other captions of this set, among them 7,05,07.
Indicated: 1,15,39
